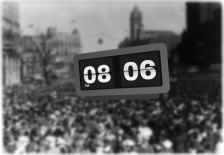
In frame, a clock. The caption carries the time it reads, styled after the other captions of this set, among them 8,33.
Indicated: 8,06
